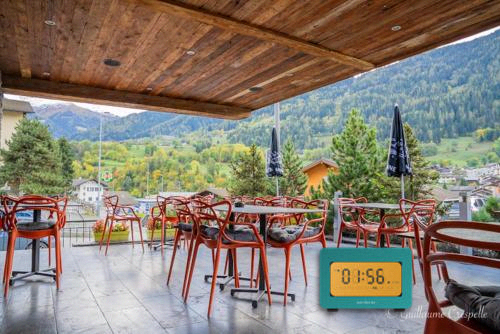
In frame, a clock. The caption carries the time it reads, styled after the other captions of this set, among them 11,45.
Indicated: 1,56
